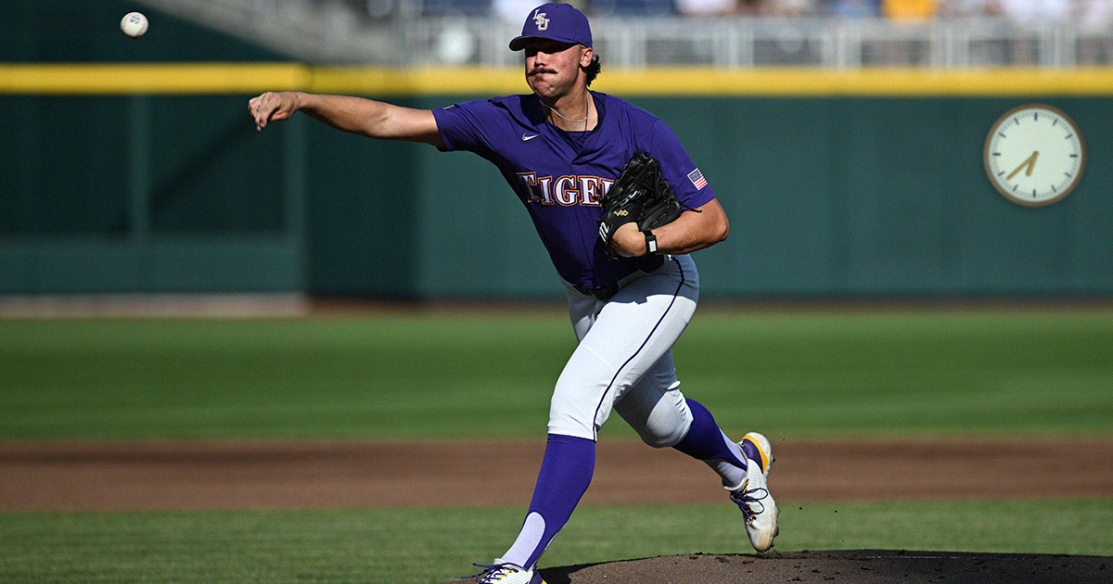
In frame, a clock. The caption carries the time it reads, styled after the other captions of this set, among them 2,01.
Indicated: 6,38
